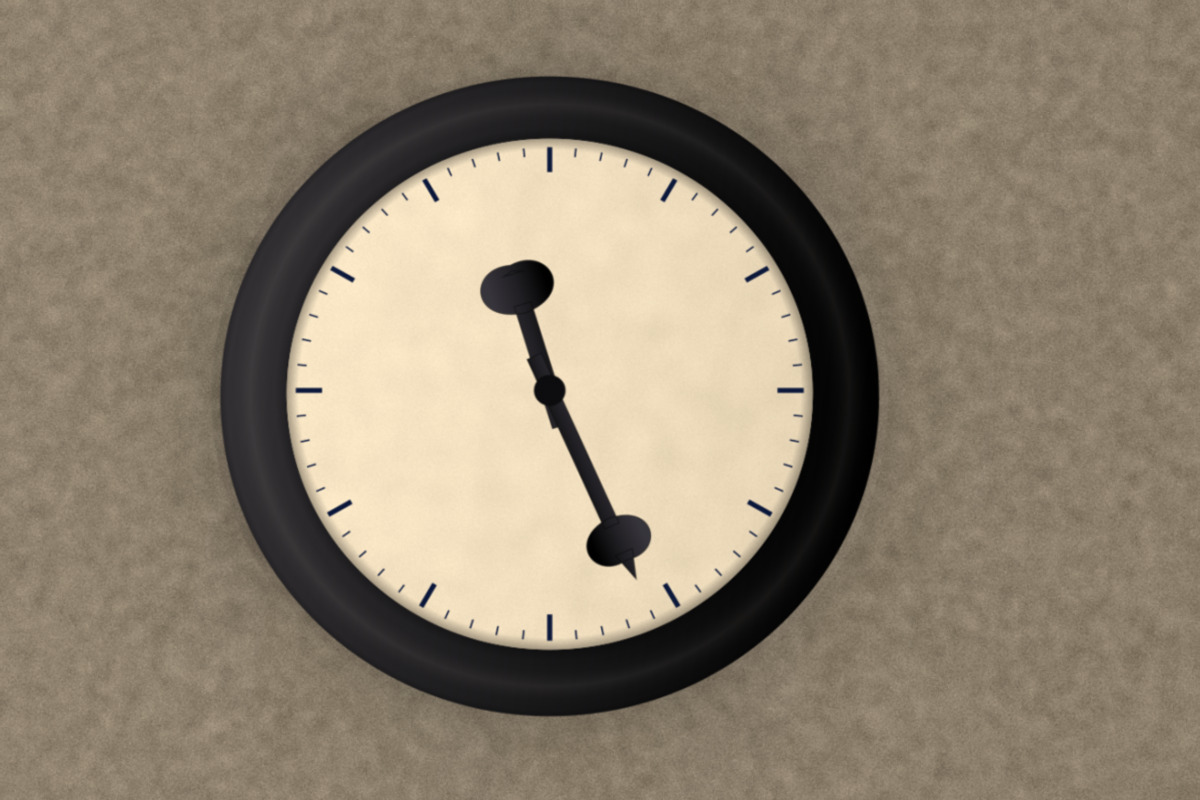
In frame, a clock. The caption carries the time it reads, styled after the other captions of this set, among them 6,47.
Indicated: 11,26
